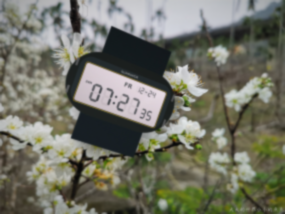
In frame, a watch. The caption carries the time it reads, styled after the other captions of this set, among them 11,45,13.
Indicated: 7,27,35
